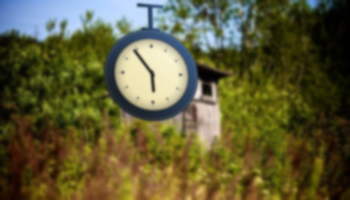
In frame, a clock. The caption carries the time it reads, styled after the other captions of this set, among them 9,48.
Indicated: 5,54
